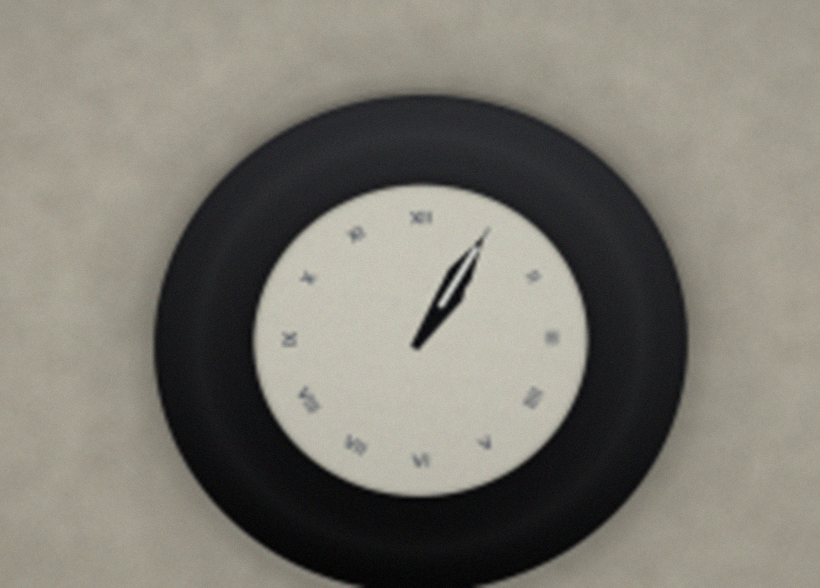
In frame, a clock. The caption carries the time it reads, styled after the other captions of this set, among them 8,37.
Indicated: 1,05
